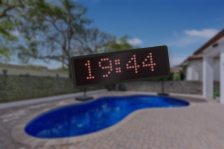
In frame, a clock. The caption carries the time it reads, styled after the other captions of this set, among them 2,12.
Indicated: 19,44
